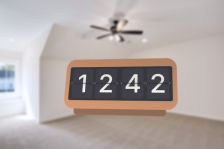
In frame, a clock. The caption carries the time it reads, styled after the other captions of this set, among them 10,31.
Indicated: 12,42
